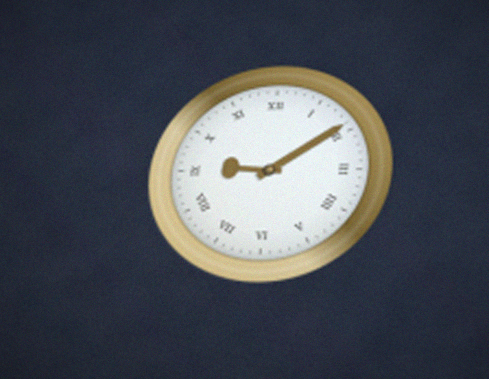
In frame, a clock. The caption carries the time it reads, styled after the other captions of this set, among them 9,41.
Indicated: 9,09
